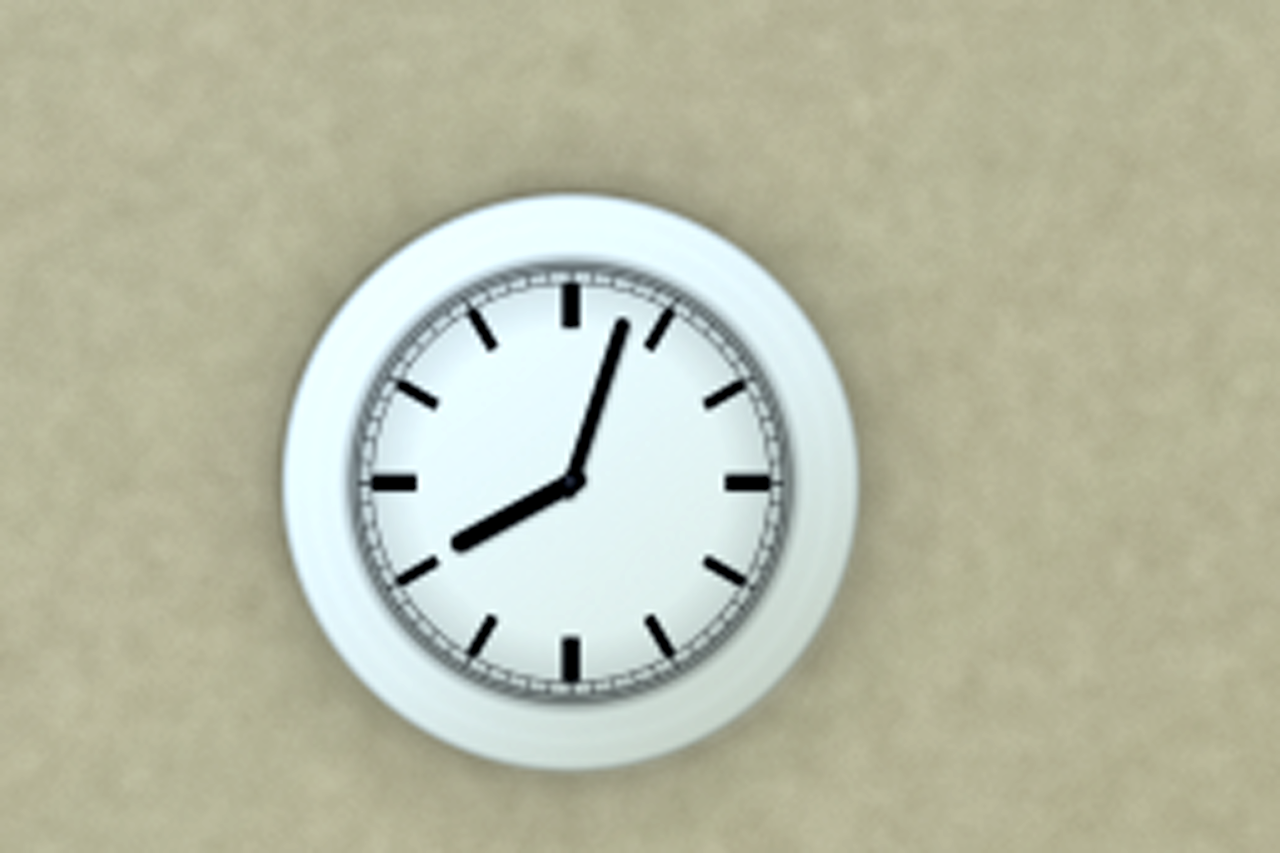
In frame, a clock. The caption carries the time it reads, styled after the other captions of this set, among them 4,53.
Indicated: 8,03
